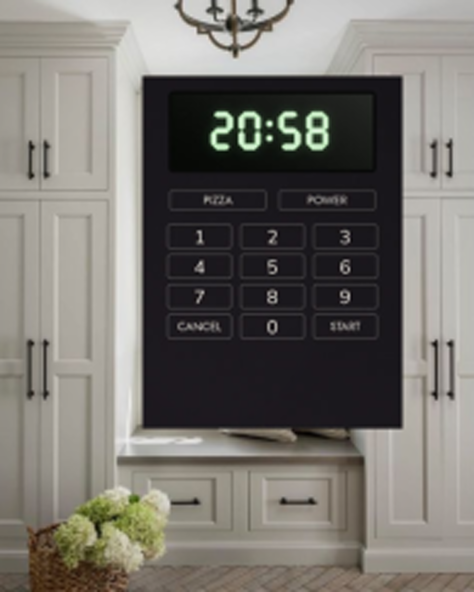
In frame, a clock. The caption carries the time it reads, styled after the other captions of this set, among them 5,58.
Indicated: 20,58
